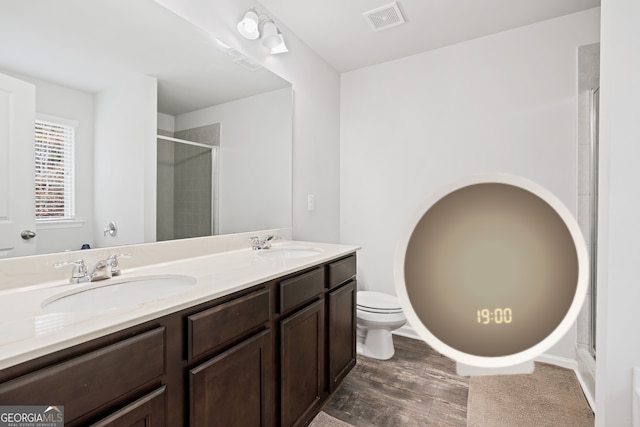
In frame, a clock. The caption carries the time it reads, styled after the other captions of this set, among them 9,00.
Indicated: 19,00
